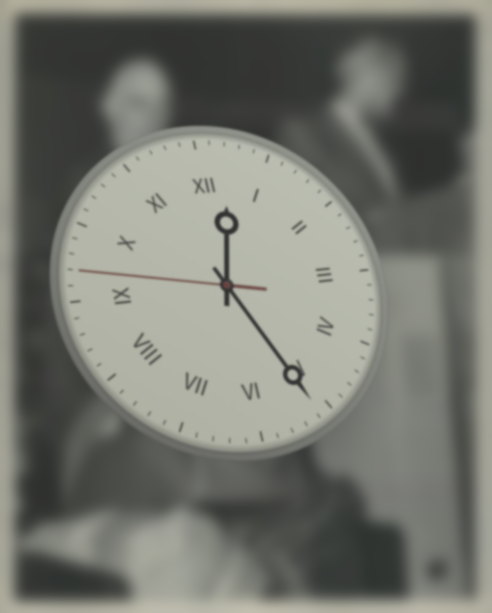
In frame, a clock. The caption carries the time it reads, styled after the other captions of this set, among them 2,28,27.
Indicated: 12,25,47
